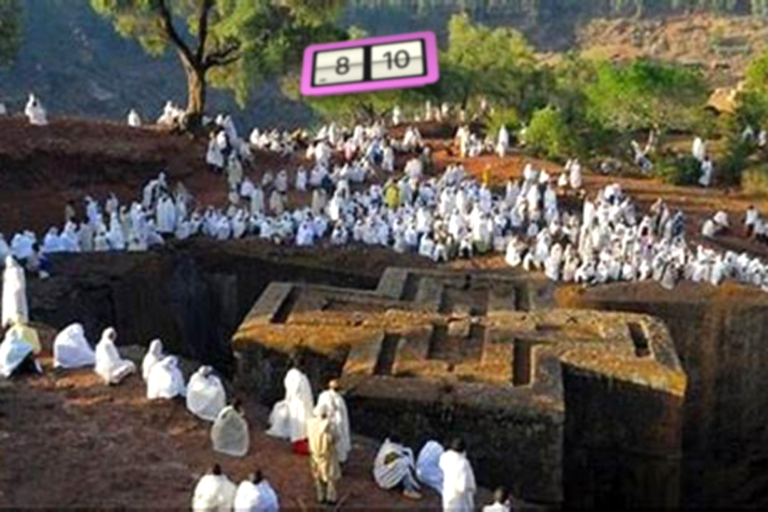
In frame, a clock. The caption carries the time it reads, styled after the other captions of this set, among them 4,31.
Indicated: 8,10
